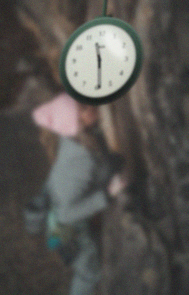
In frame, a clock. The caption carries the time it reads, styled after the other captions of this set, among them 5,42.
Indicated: 11,29
